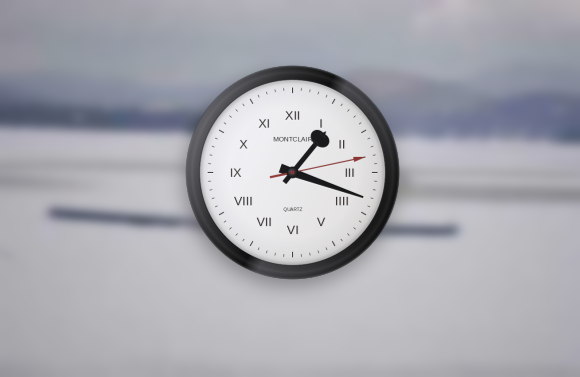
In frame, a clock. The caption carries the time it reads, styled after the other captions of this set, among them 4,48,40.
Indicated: 1,18,13
